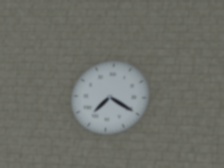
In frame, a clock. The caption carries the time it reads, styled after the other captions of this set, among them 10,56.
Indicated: 7,20
